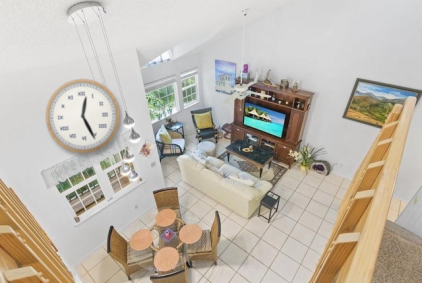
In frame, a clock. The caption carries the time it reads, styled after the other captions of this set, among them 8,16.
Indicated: 12,26
